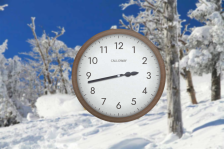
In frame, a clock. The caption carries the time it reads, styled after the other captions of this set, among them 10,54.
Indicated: 2,43
